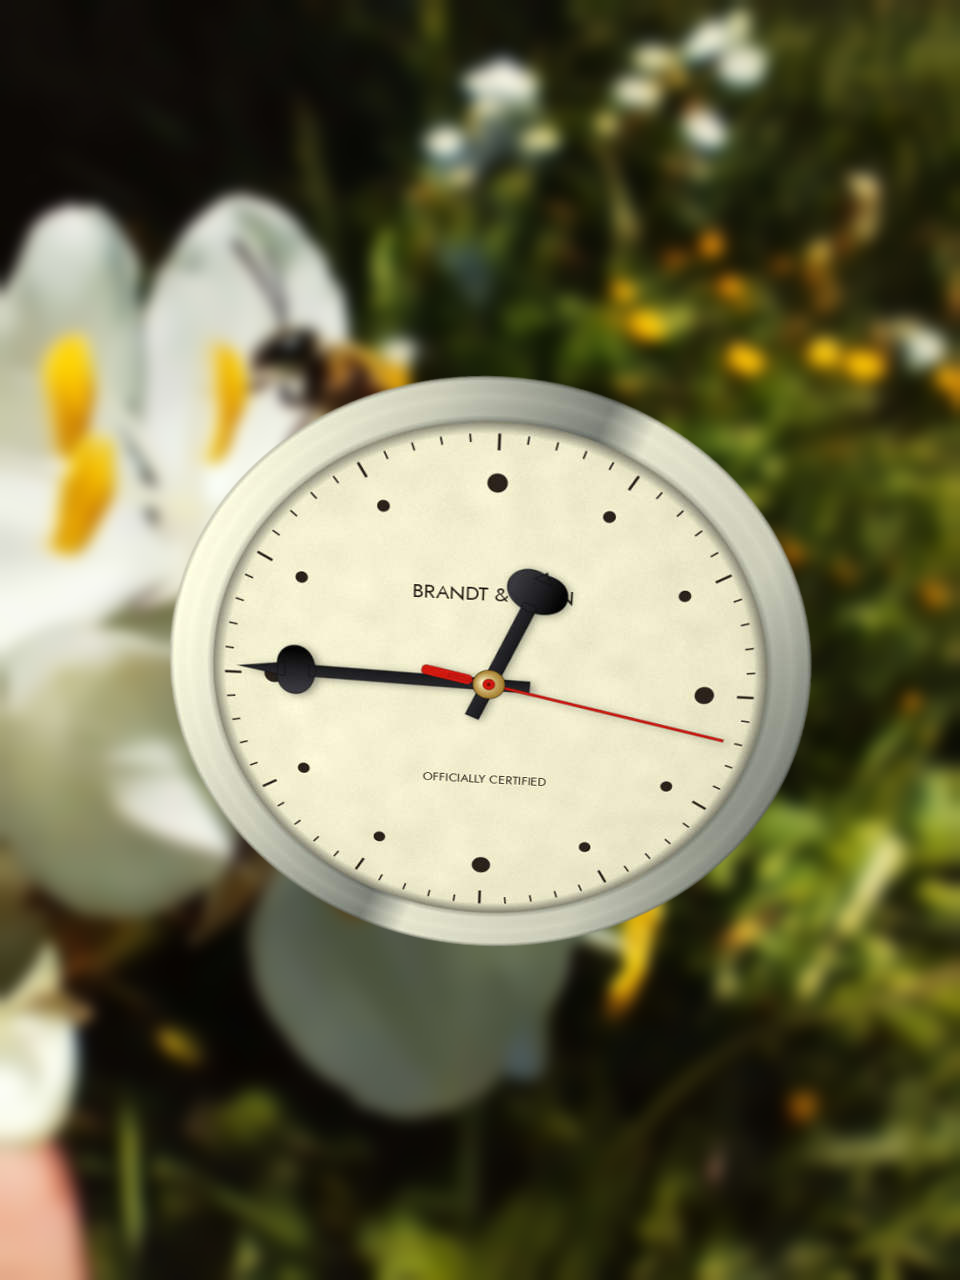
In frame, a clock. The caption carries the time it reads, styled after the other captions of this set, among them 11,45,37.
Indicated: 12,45,17
